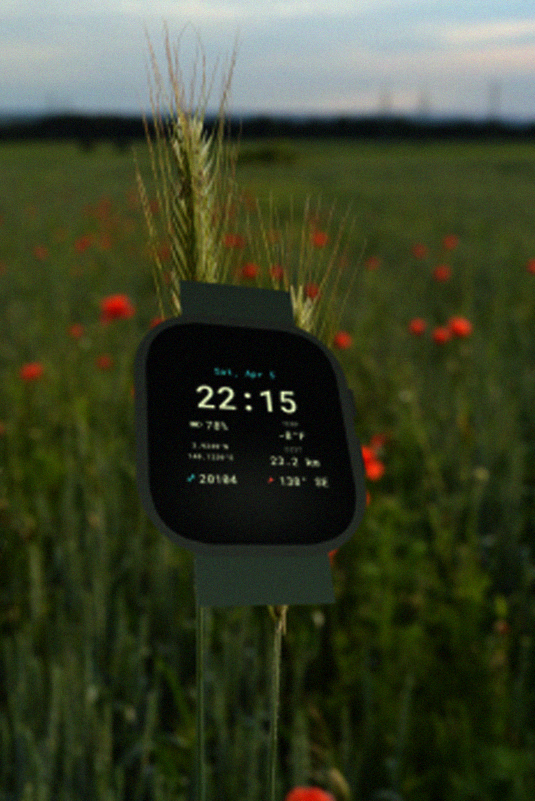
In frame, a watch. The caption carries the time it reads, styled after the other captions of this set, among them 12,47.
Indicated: 22,15
